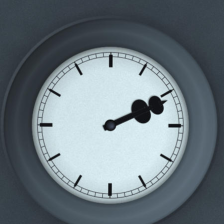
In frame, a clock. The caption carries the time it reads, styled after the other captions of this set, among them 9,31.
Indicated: 2,11
